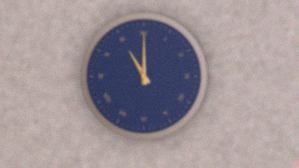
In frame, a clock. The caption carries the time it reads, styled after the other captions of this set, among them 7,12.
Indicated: 11,00
